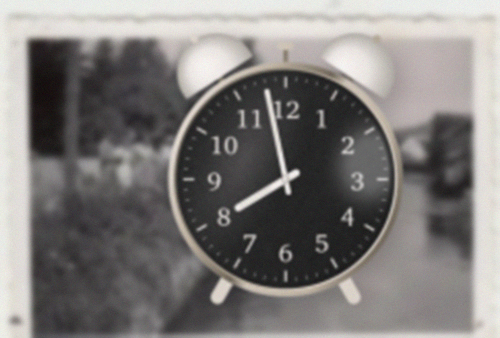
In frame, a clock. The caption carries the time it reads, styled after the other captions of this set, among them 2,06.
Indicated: 7,58
